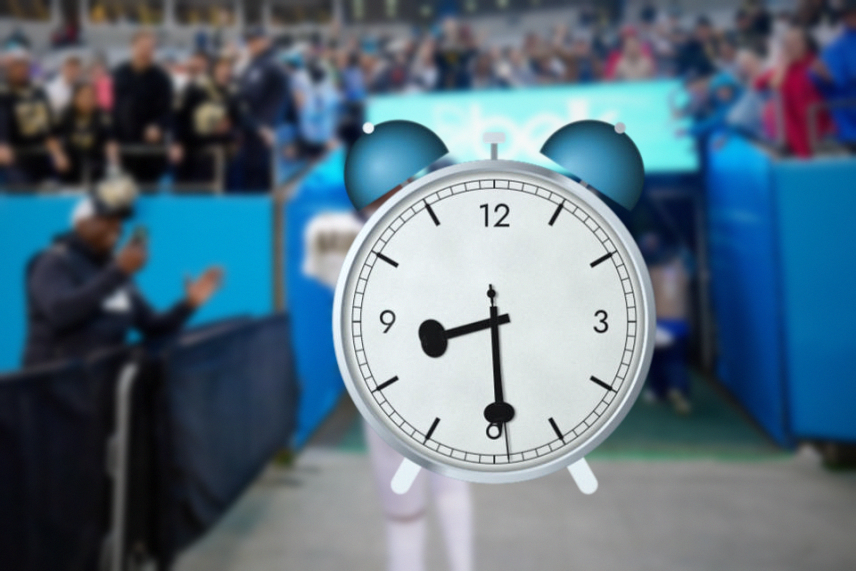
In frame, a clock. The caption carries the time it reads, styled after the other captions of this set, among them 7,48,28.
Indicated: 8,29,29
